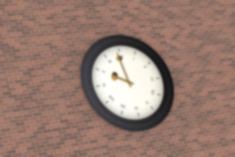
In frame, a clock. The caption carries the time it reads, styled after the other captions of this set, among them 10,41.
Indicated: 9,59
